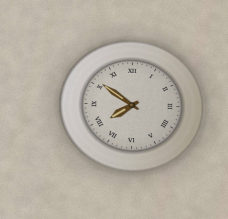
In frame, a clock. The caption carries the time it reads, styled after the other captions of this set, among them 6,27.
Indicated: 7,51
